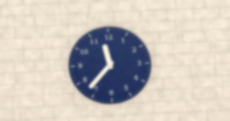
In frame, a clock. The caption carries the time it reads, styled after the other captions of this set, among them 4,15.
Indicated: 11,37
